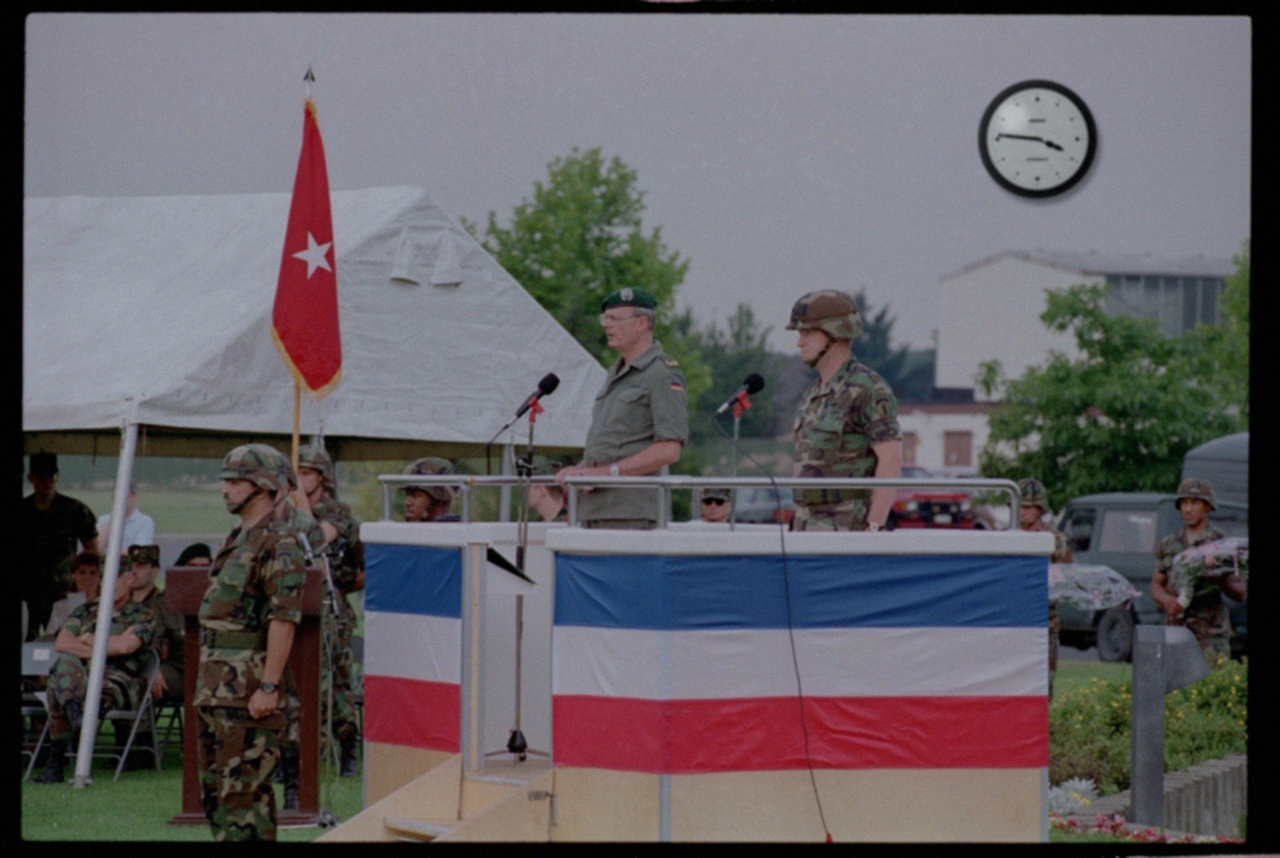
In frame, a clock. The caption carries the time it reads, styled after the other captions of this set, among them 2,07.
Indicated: 3,46
